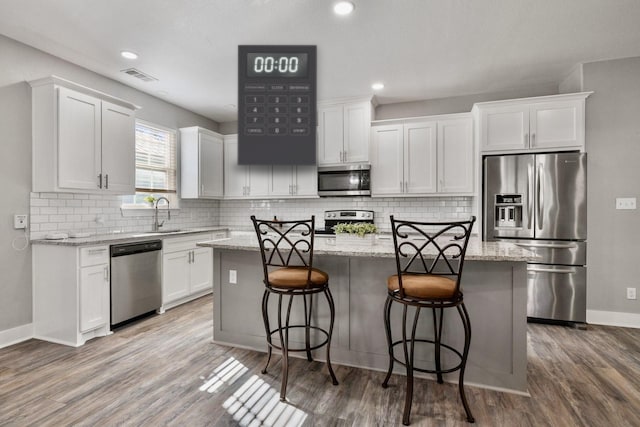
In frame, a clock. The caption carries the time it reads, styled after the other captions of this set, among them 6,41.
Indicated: 0,00
